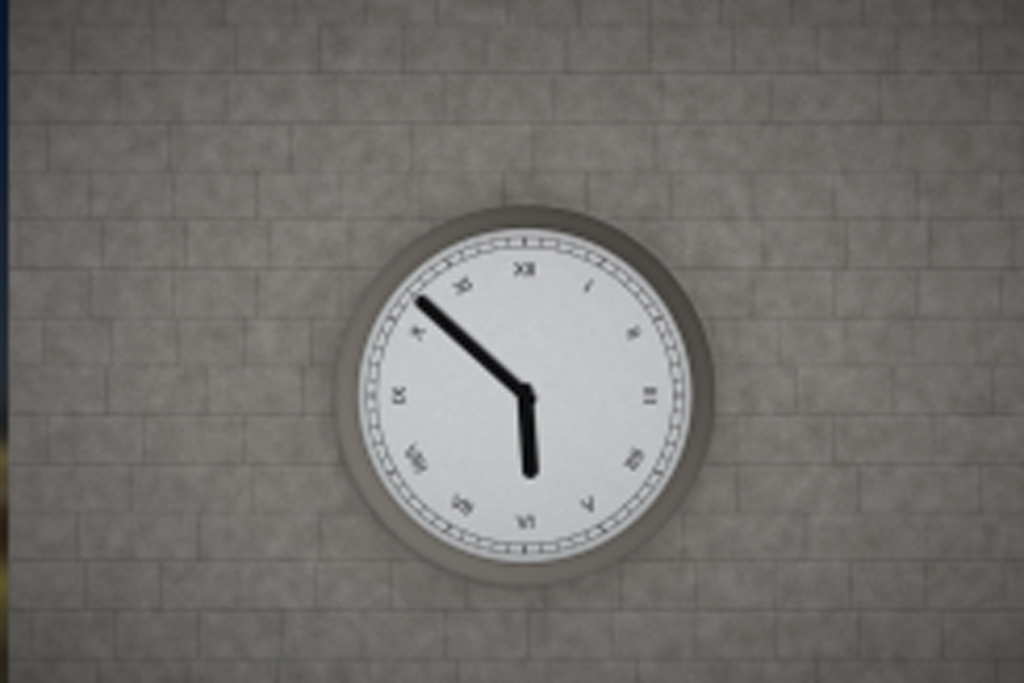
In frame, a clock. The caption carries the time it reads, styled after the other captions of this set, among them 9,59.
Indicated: 5,52
